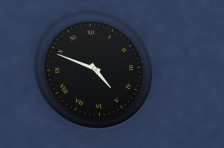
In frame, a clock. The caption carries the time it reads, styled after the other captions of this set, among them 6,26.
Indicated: 4,49
